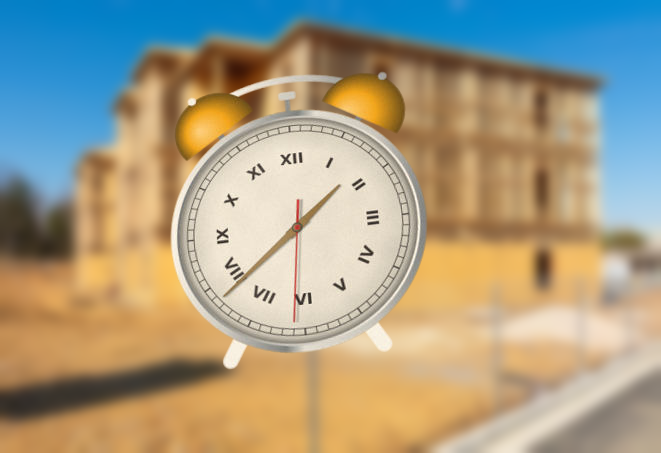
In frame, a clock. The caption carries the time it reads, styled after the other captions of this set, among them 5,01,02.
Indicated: 1,38,31
